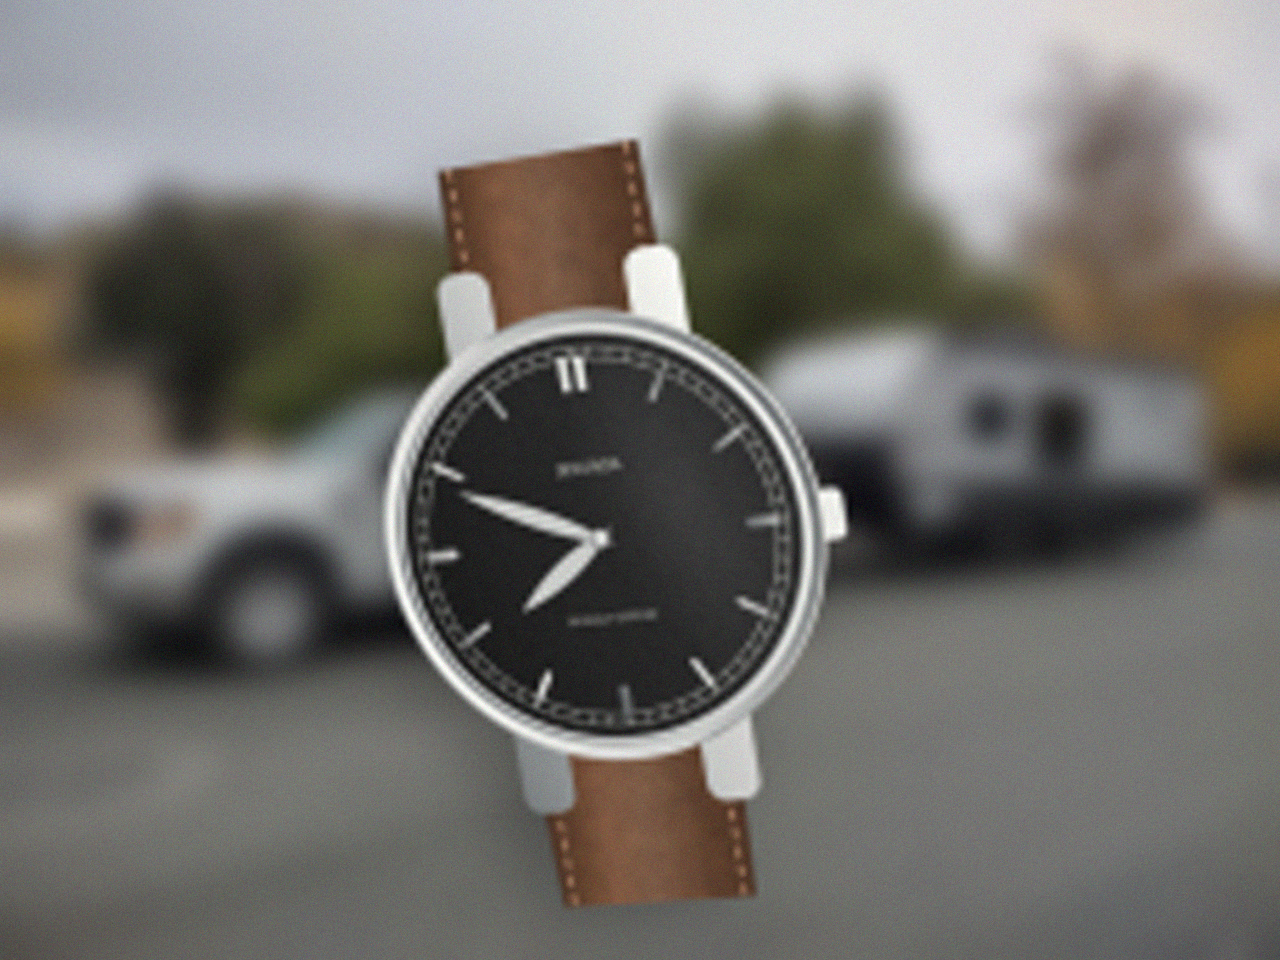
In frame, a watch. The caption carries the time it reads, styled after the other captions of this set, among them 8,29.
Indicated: 7,49
